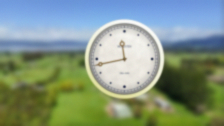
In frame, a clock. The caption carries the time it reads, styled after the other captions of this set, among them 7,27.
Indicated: 11,43
